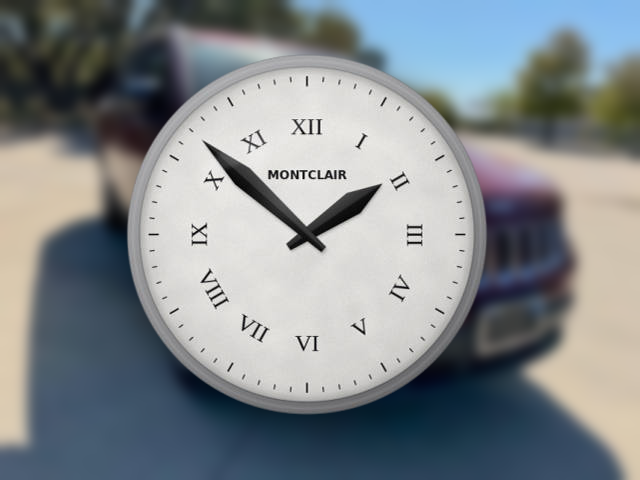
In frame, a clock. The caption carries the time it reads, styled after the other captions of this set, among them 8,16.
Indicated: 1,52
